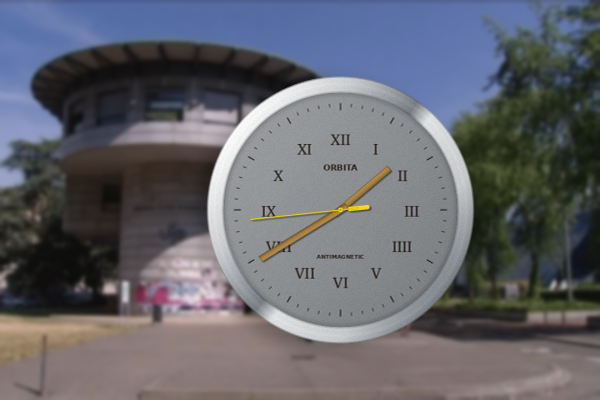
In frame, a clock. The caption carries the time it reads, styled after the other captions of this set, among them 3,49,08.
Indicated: 1,39,44
